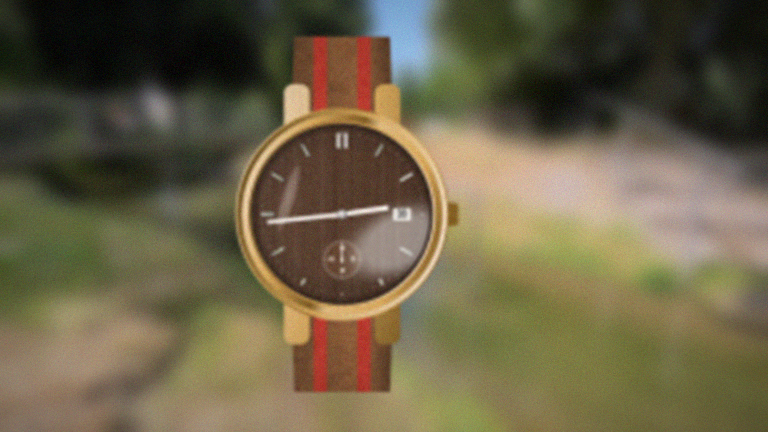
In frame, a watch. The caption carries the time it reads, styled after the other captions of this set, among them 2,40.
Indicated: 2,44
